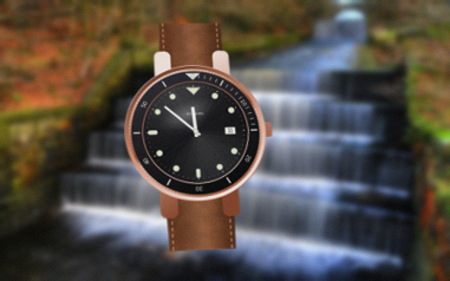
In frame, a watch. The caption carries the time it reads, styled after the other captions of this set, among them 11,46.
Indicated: 11,52
